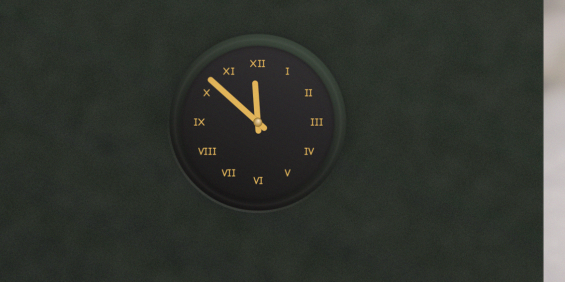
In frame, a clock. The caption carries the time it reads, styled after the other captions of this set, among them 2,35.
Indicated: 11,52
